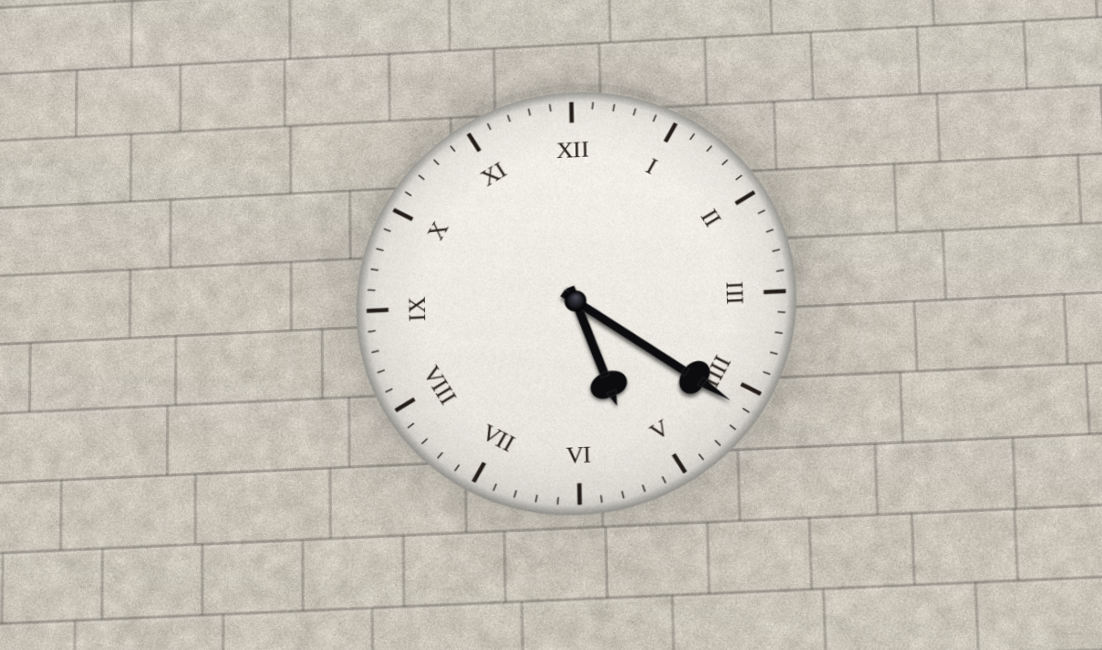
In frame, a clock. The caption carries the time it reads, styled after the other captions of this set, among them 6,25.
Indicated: 5,21
